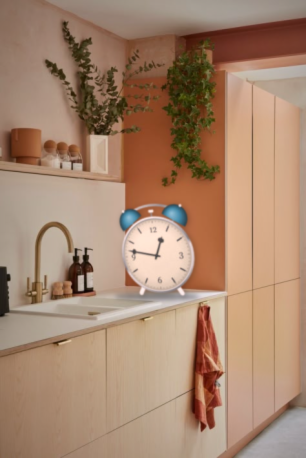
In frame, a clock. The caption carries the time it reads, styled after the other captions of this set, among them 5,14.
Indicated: 12,47
